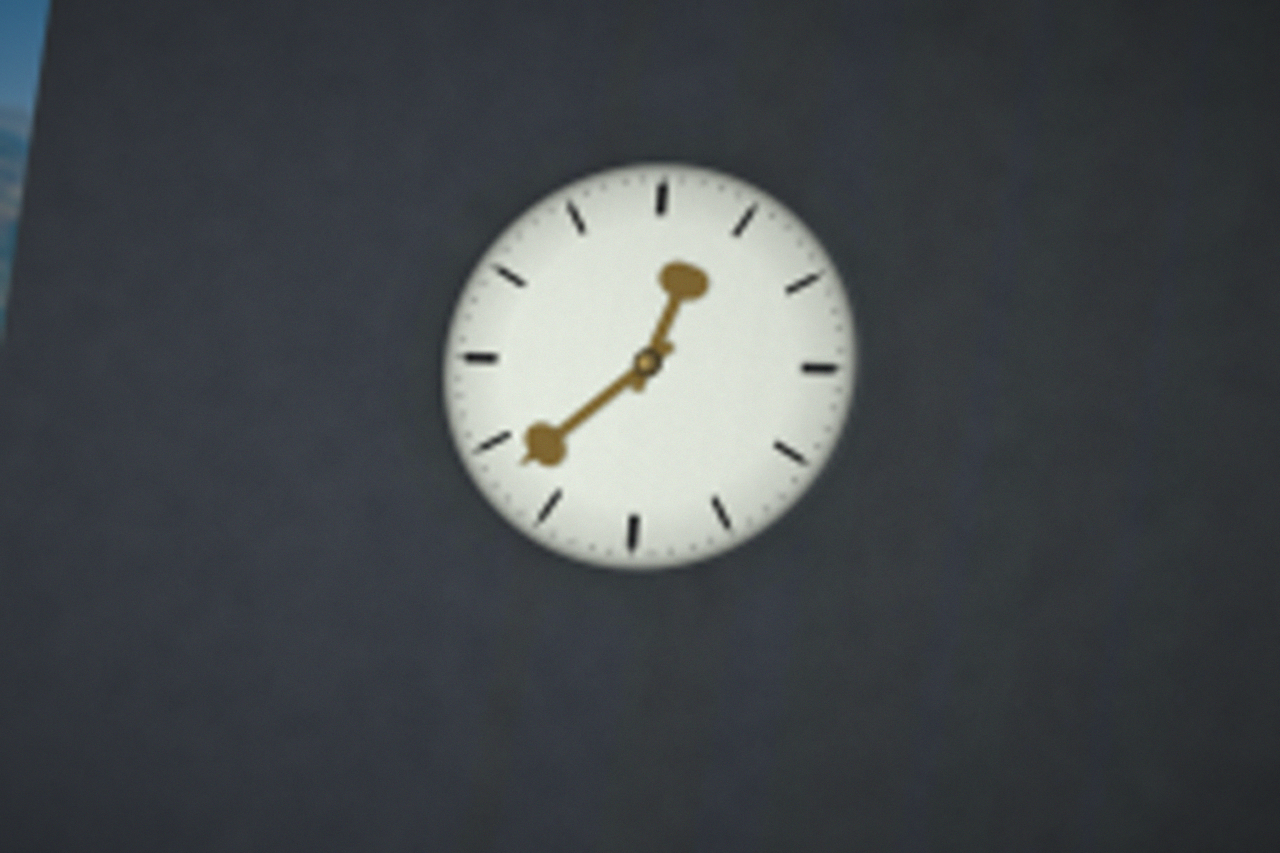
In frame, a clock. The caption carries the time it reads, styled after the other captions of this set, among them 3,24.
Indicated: 12,38
